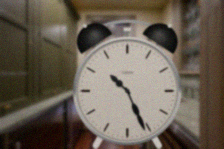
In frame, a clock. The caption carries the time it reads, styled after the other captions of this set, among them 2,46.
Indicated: 10,26
